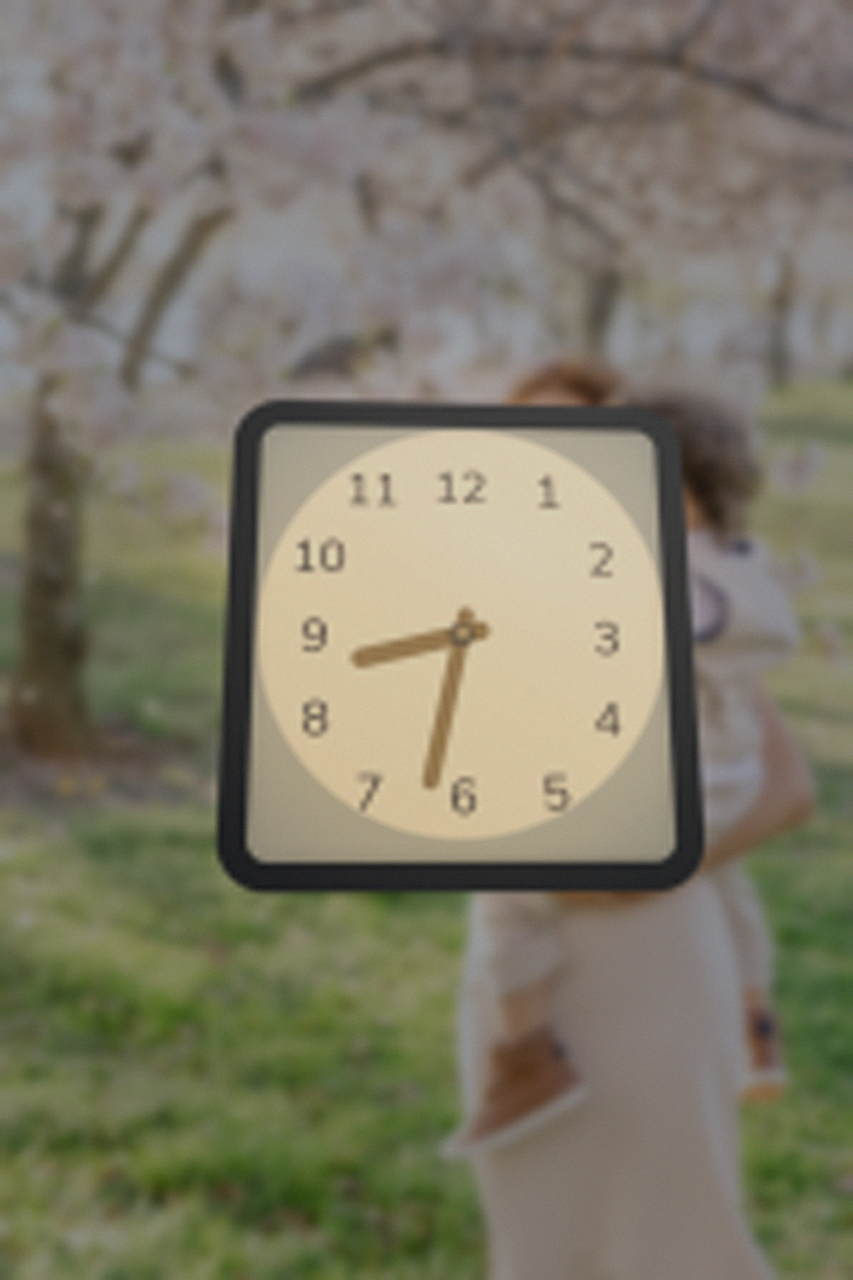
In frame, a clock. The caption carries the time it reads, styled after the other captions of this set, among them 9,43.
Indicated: 8,32
